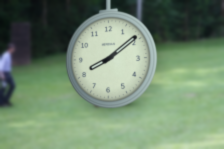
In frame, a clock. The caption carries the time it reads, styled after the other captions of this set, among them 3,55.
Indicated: 8,09
